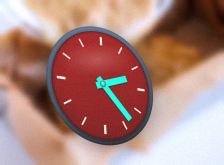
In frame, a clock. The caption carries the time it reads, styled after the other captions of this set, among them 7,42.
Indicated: 2,23
